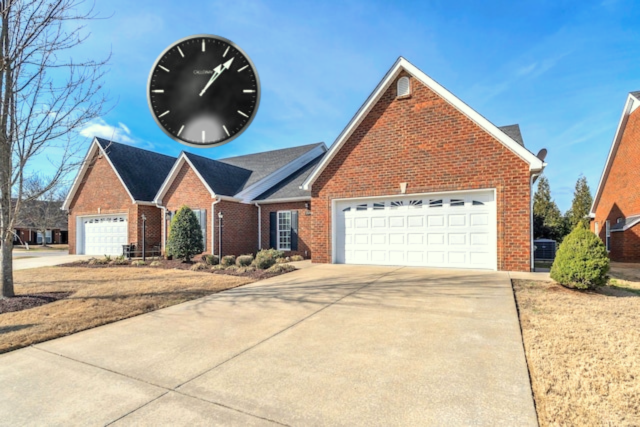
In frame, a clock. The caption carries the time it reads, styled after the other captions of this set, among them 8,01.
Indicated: 1,07
